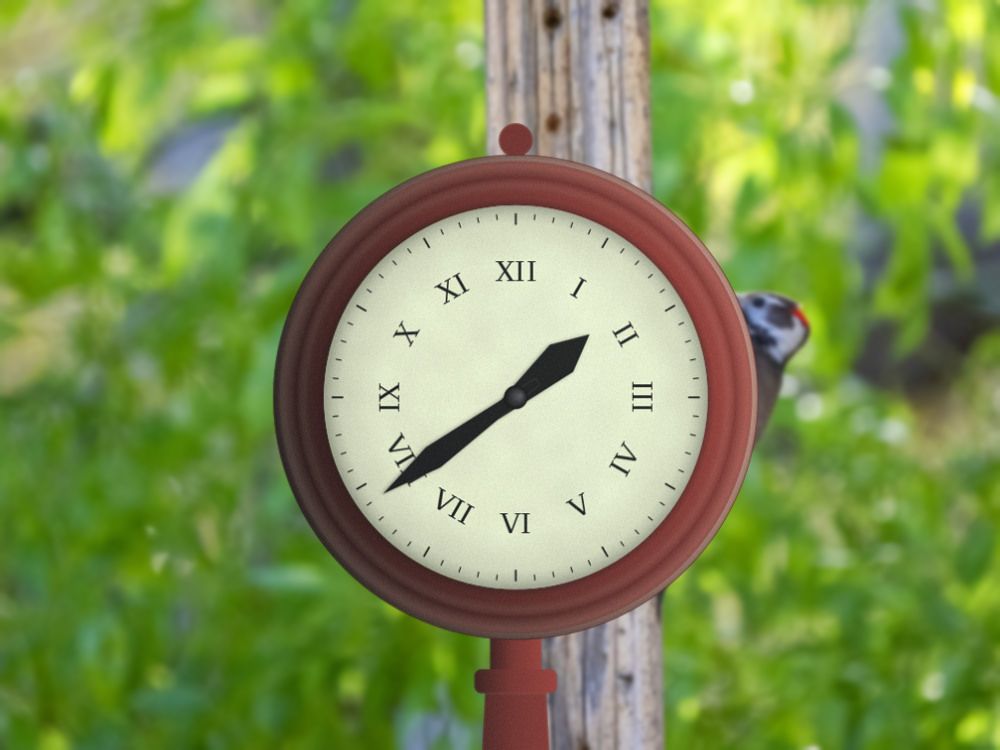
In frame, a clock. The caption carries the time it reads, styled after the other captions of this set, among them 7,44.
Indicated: 1,39
